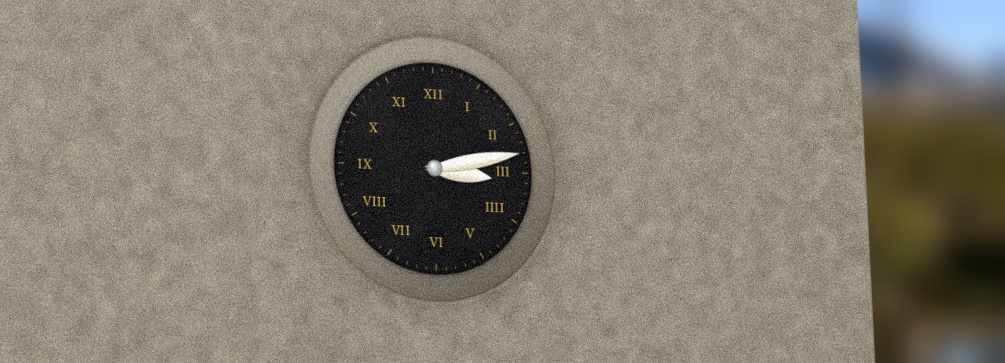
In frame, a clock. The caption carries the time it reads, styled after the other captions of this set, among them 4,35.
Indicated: 3,13
